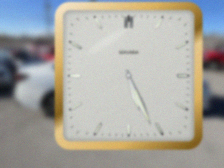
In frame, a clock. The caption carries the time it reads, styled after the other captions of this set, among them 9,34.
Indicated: 5,26
